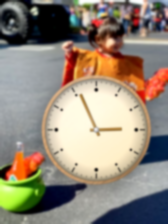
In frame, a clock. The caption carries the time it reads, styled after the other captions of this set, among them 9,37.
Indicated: 2,56
